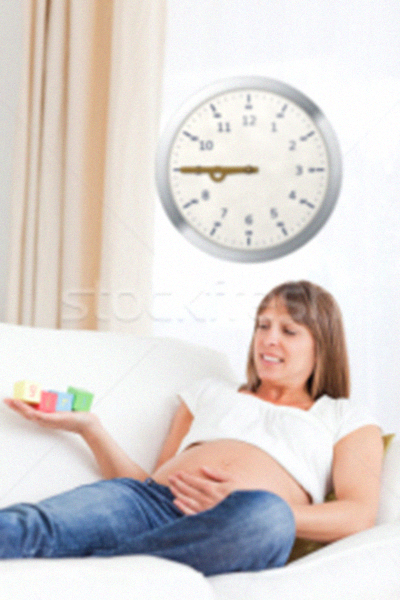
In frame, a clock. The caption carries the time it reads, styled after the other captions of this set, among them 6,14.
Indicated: 8,45
